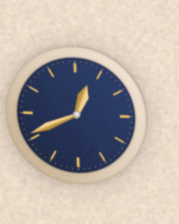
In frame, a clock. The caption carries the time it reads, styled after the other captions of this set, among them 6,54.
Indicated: 12,41
